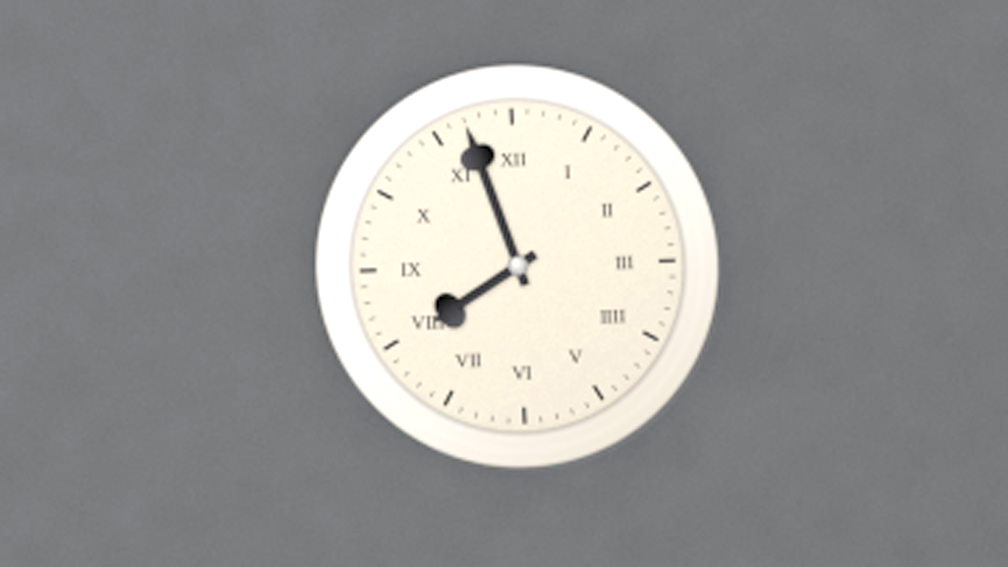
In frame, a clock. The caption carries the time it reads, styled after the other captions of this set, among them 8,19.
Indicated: 7,57
